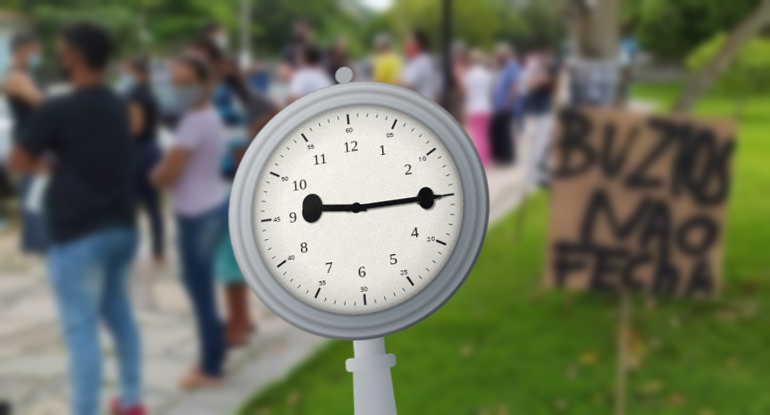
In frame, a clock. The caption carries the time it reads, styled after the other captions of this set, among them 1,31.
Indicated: 9,15
